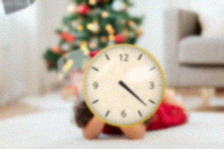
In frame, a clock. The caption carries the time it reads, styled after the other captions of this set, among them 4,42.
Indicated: 4,22
